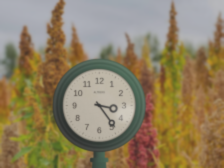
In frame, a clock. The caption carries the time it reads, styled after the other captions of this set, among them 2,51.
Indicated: 3,24
